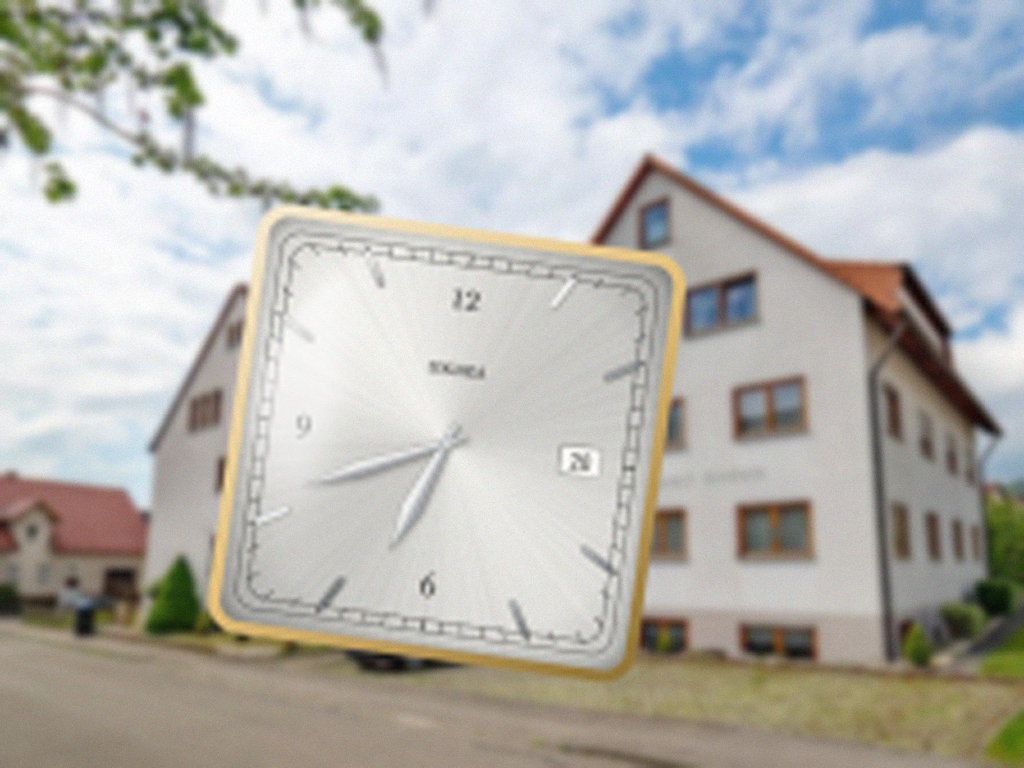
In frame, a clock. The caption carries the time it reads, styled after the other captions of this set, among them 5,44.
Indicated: 6,41
